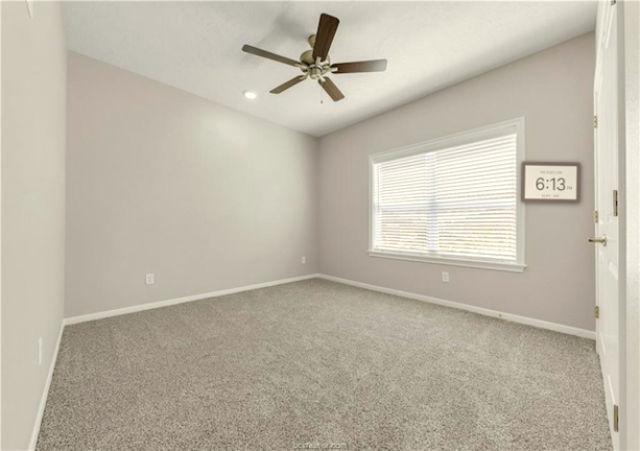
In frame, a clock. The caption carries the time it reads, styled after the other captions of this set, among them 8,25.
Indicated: 6,13
